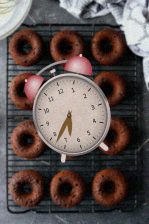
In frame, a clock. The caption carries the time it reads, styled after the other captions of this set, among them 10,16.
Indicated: 6,38
